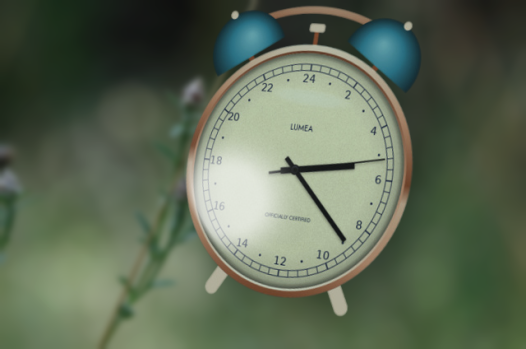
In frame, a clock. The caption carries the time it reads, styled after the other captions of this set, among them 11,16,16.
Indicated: 5,22,13
